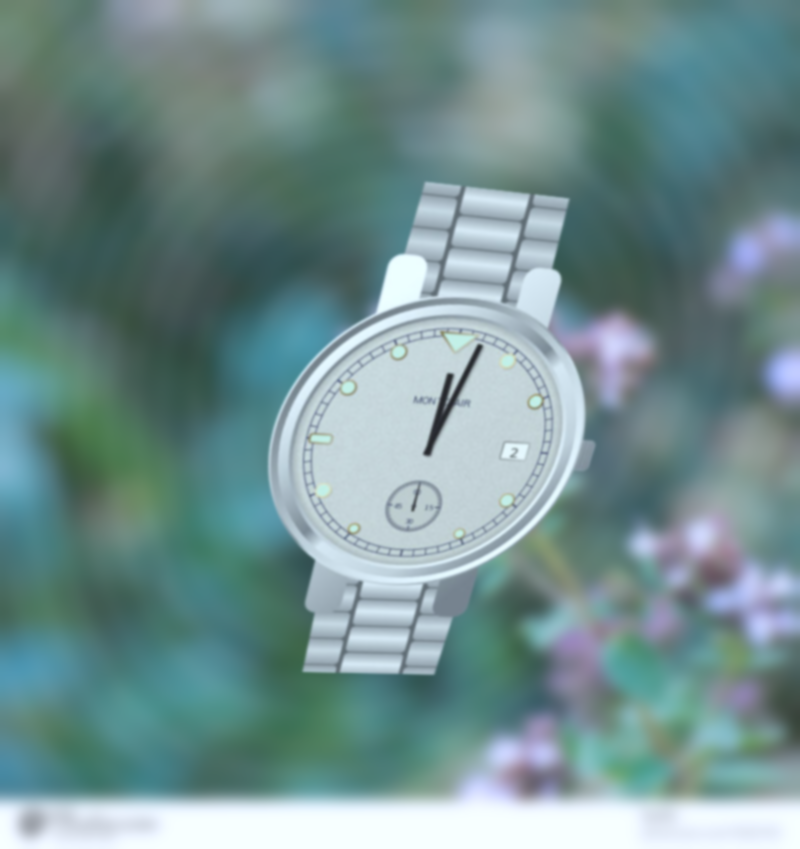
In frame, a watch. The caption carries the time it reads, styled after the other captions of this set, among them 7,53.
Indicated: 12,02
